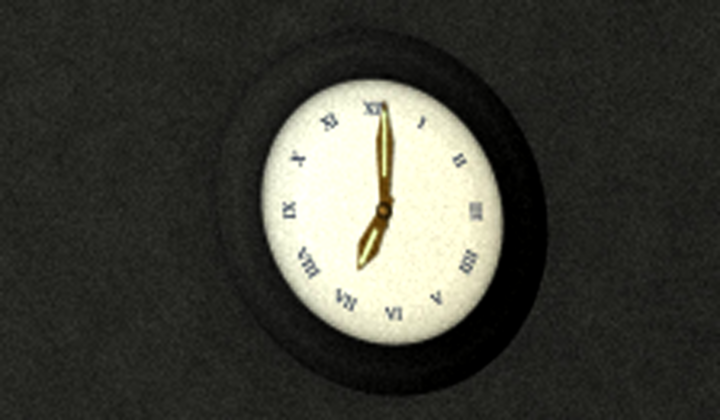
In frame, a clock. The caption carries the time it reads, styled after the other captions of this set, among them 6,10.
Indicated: 7,01
